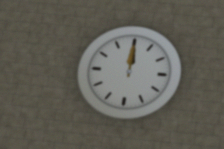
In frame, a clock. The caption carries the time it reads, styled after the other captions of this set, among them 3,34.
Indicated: 12,00
